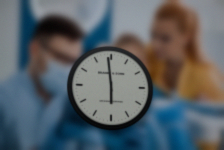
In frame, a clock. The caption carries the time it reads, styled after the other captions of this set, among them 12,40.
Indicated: 5,59
